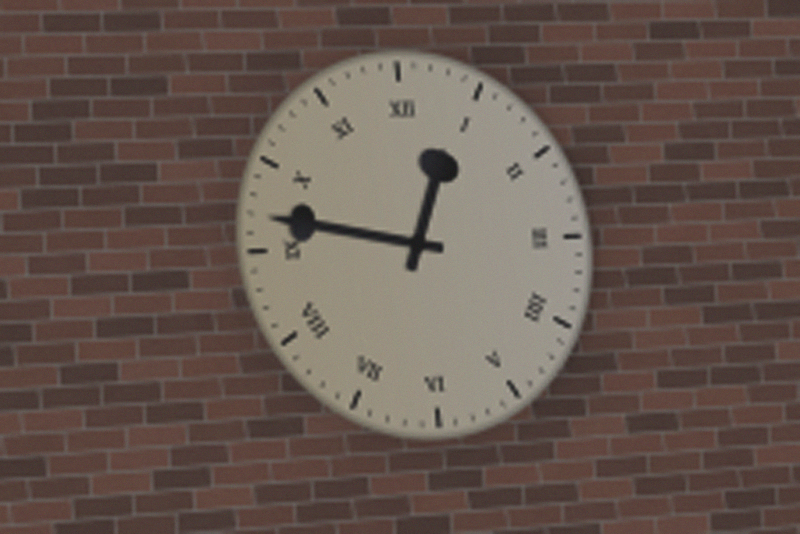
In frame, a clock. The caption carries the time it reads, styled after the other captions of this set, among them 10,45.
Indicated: 12,47
